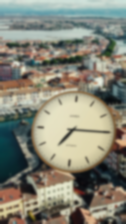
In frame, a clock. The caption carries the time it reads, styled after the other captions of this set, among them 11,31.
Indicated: 7,15
